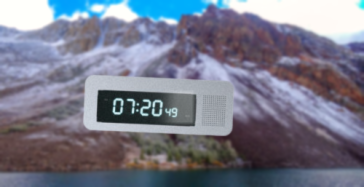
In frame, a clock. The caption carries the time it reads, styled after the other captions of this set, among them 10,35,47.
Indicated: 7,20,49
